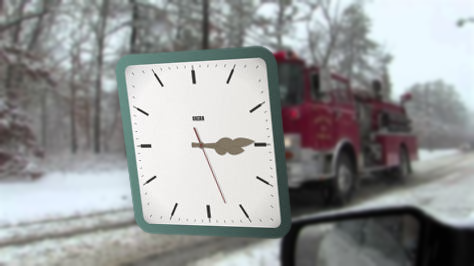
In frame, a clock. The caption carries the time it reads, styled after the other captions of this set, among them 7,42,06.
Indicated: 3,14,27
